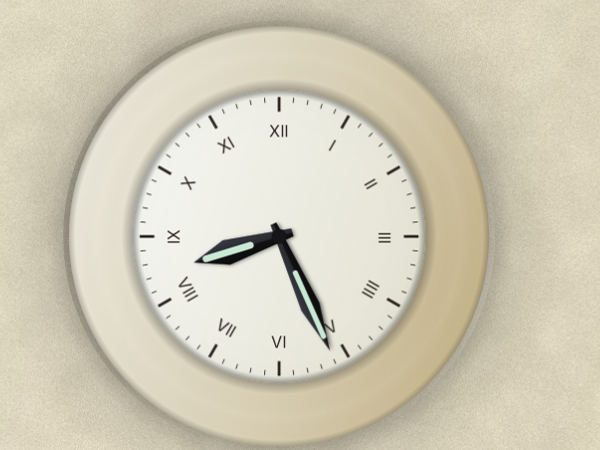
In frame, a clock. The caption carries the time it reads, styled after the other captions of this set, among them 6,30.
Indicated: 8,26
